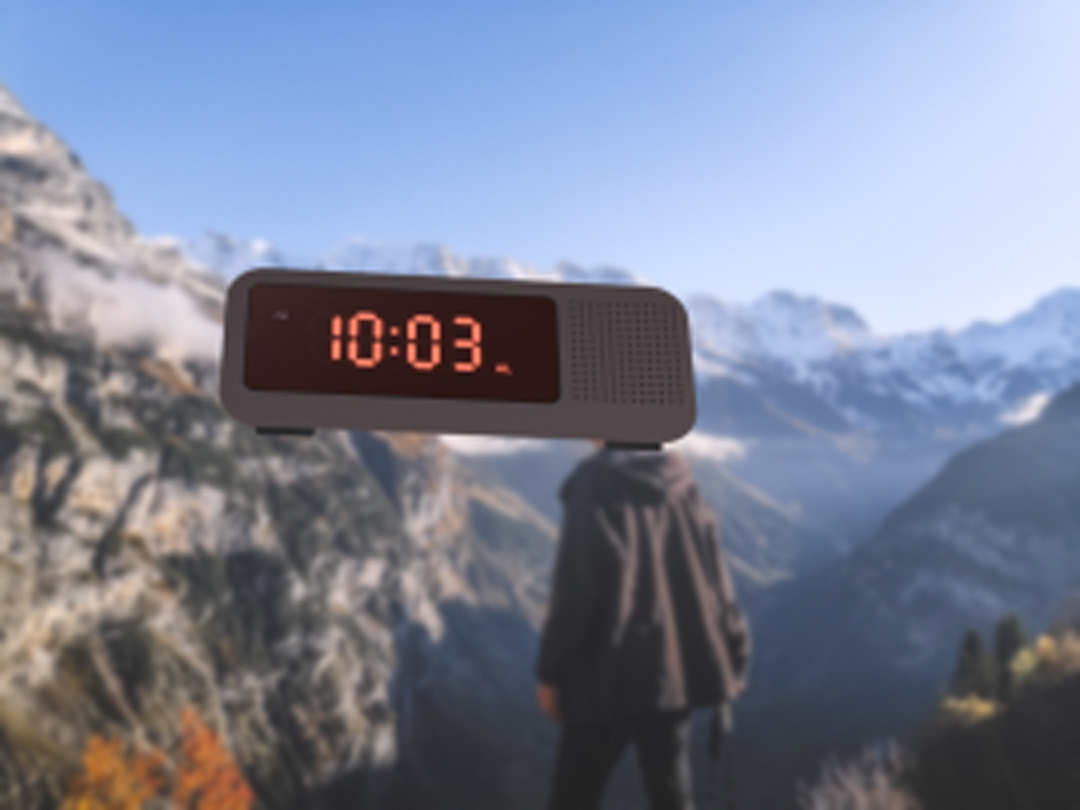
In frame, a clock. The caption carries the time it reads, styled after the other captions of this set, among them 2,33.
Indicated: 10,03
